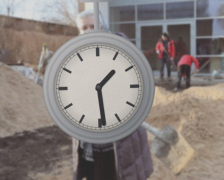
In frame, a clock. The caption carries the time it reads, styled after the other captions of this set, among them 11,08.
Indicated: 1,29
